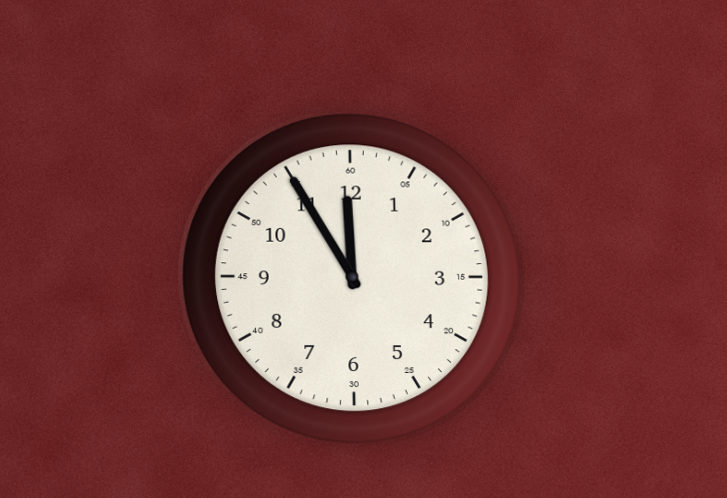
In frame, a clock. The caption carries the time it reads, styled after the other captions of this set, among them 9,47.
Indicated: 11,55
